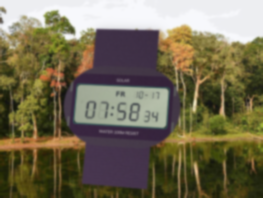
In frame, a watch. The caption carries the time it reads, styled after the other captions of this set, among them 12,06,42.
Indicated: 7,58,34
